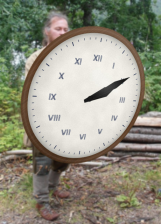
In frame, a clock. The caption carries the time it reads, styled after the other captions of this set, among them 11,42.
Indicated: 2,10
